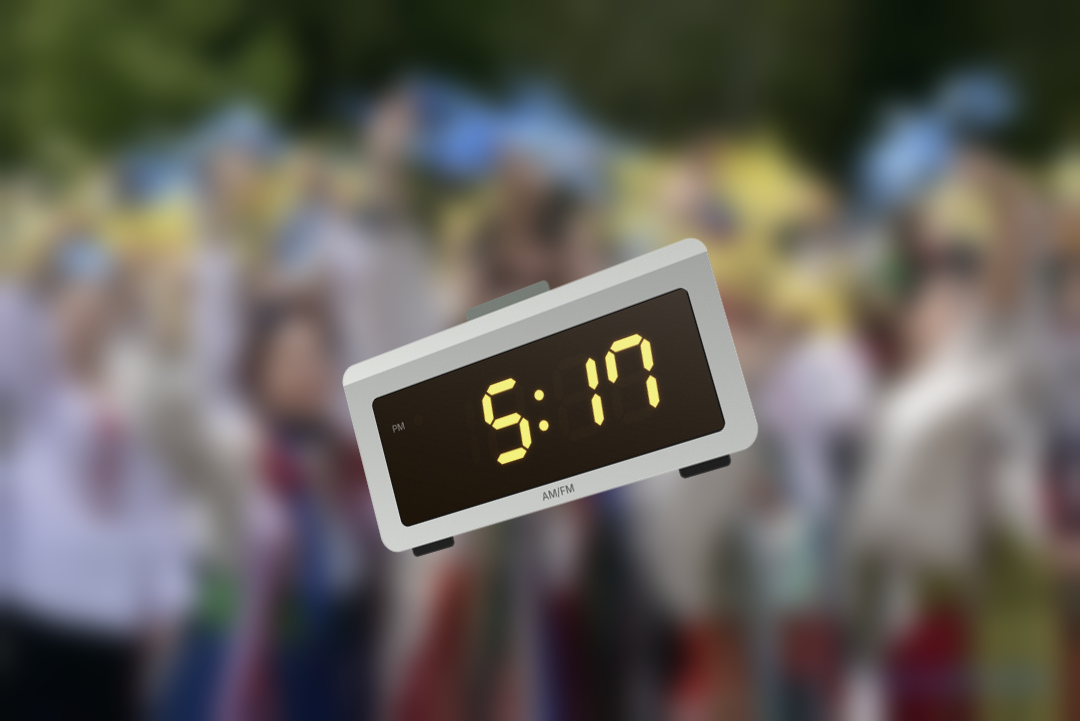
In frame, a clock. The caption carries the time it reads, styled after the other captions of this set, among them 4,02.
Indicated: 5,17
